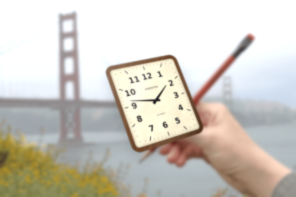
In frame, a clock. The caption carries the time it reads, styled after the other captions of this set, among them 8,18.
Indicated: 1,47
